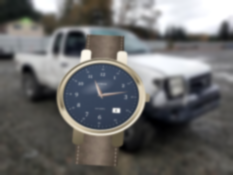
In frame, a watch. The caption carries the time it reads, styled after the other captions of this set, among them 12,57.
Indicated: 11,13
